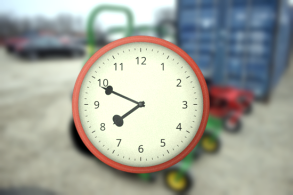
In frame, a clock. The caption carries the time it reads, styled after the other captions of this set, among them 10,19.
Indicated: 7,49
